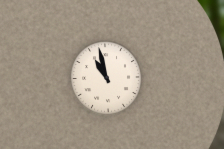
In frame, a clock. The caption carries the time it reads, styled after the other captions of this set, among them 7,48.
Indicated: 10,58
